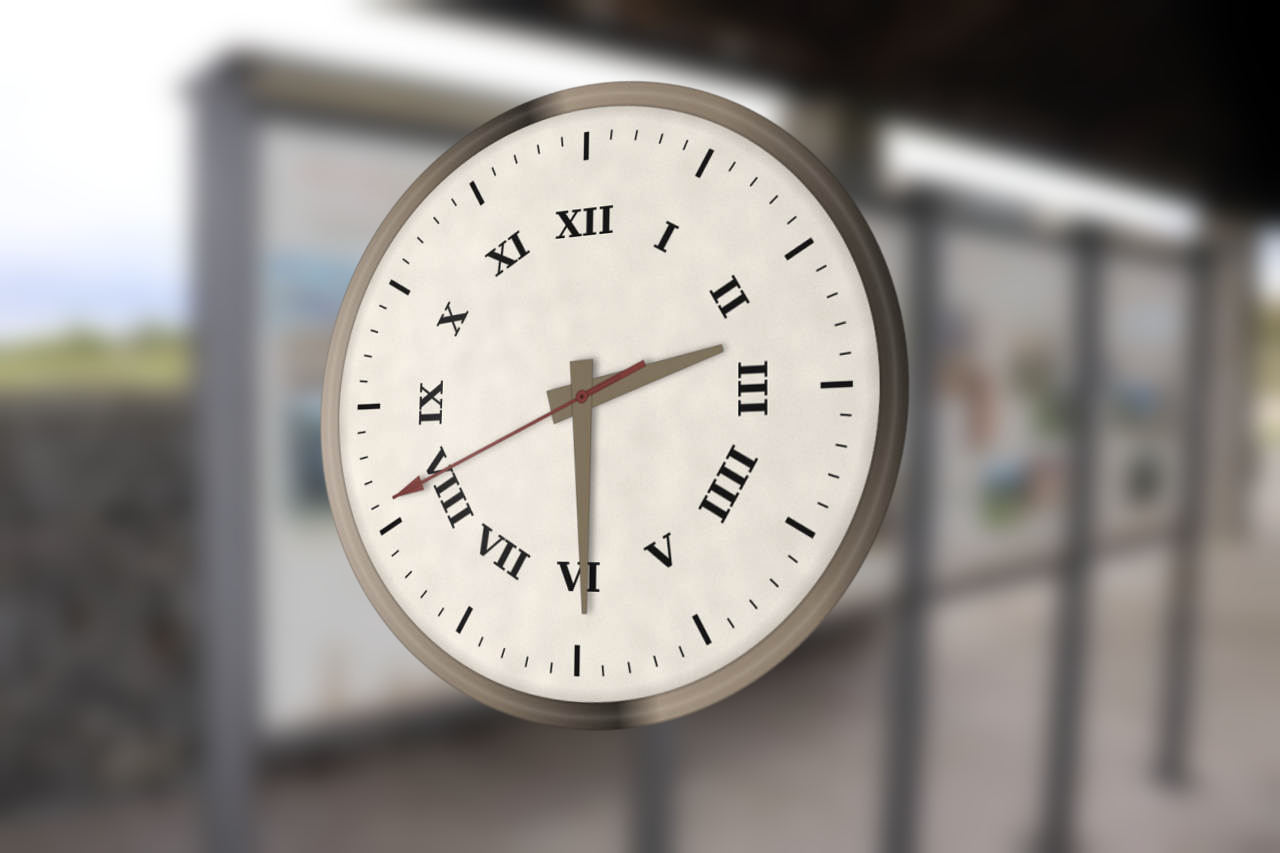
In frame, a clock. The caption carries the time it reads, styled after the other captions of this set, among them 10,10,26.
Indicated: 2,29,41
